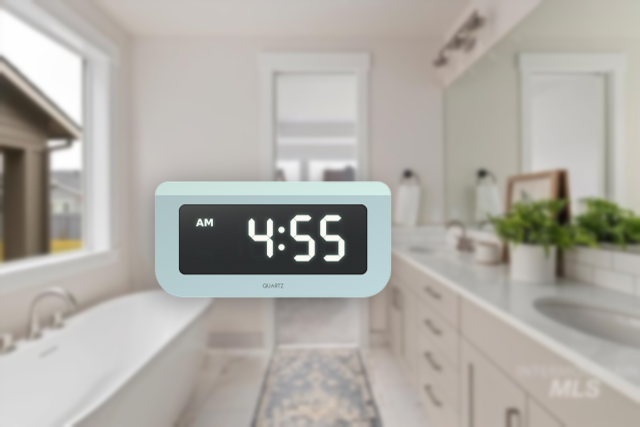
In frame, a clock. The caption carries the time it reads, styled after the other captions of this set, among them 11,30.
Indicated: 4,55
